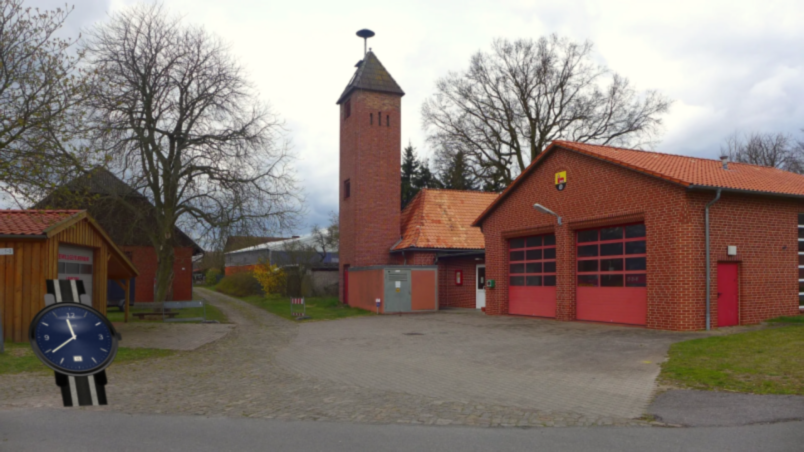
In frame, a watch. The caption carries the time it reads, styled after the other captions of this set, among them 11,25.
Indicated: 11,39
